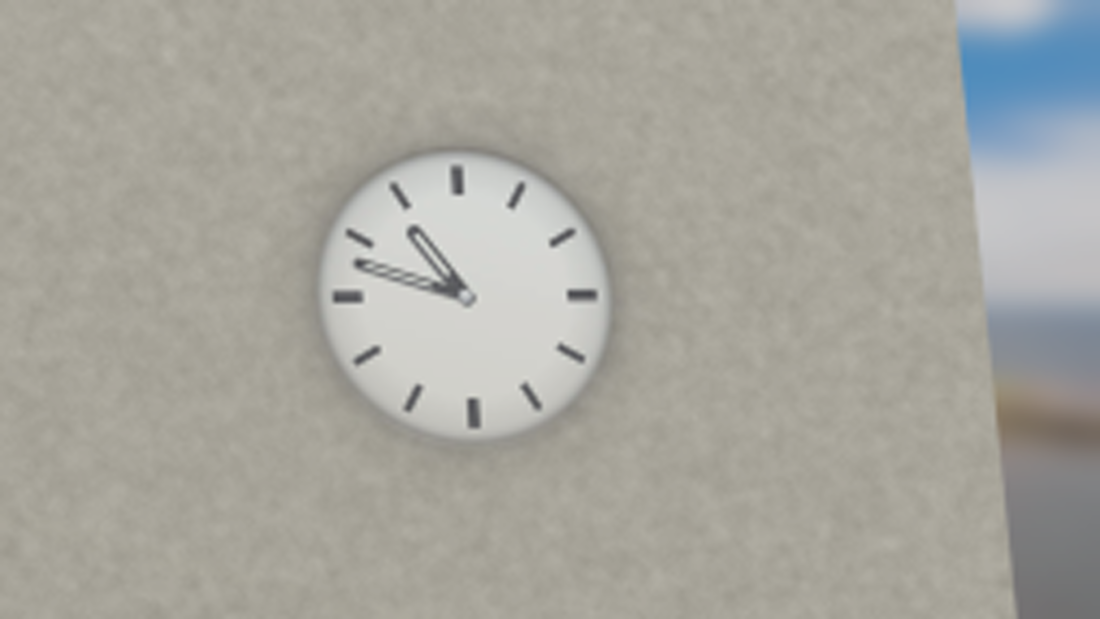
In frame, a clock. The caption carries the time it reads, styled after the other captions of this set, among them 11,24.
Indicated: 10,48
